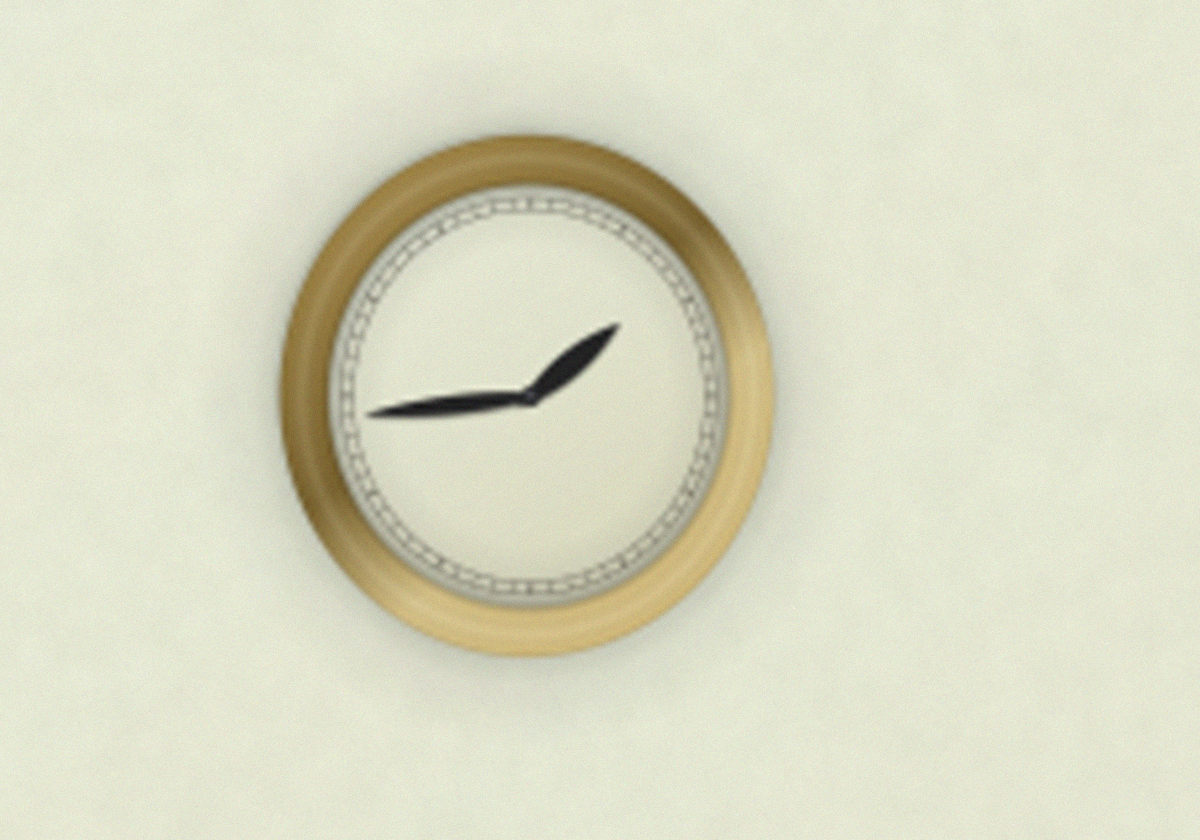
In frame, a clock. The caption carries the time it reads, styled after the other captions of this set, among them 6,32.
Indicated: 1,44
